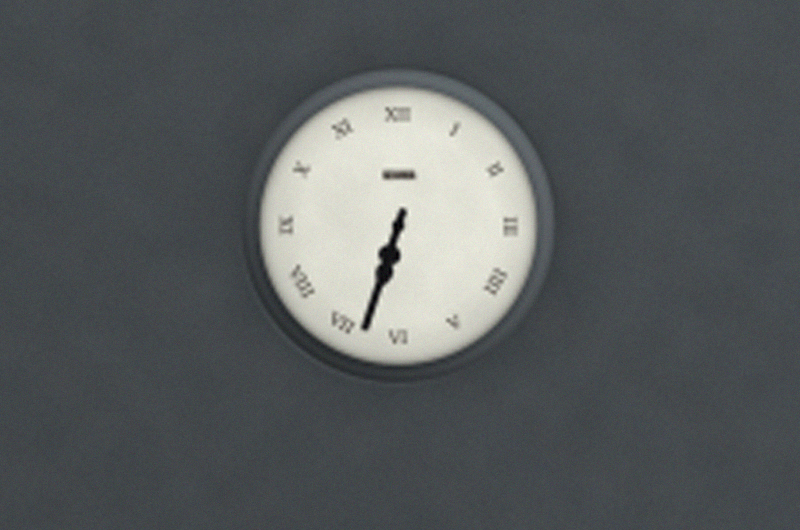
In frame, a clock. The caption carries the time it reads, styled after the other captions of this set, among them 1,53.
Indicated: 6,33
